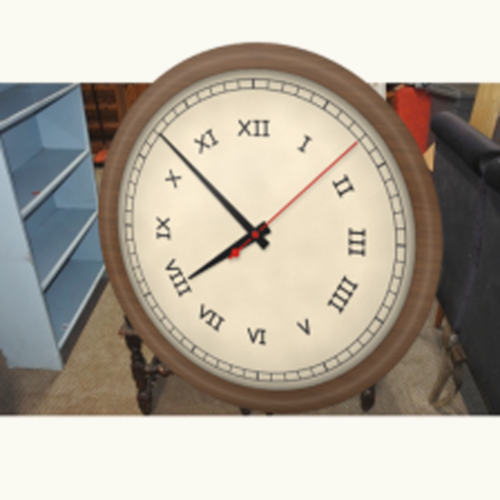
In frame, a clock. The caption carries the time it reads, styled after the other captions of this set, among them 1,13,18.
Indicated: 7,52,08
